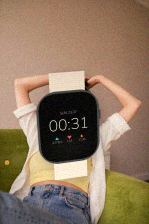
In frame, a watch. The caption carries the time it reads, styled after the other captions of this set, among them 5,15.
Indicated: 0,31
